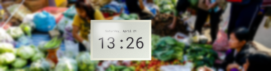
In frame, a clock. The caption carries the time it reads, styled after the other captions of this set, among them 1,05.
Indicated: 13,26
